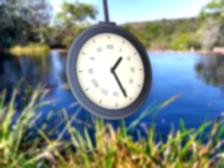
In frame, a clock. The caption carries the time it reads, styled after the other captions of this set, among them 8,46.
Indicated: 1,26
